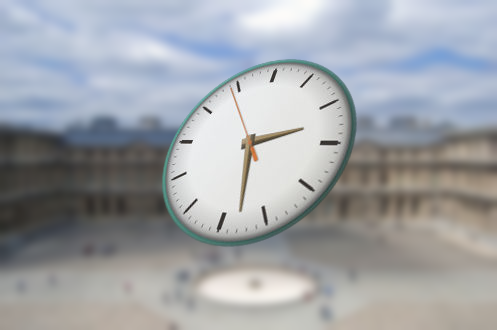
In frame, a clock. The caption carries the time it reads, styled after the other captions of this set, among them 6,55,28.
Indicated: 2,27,54
